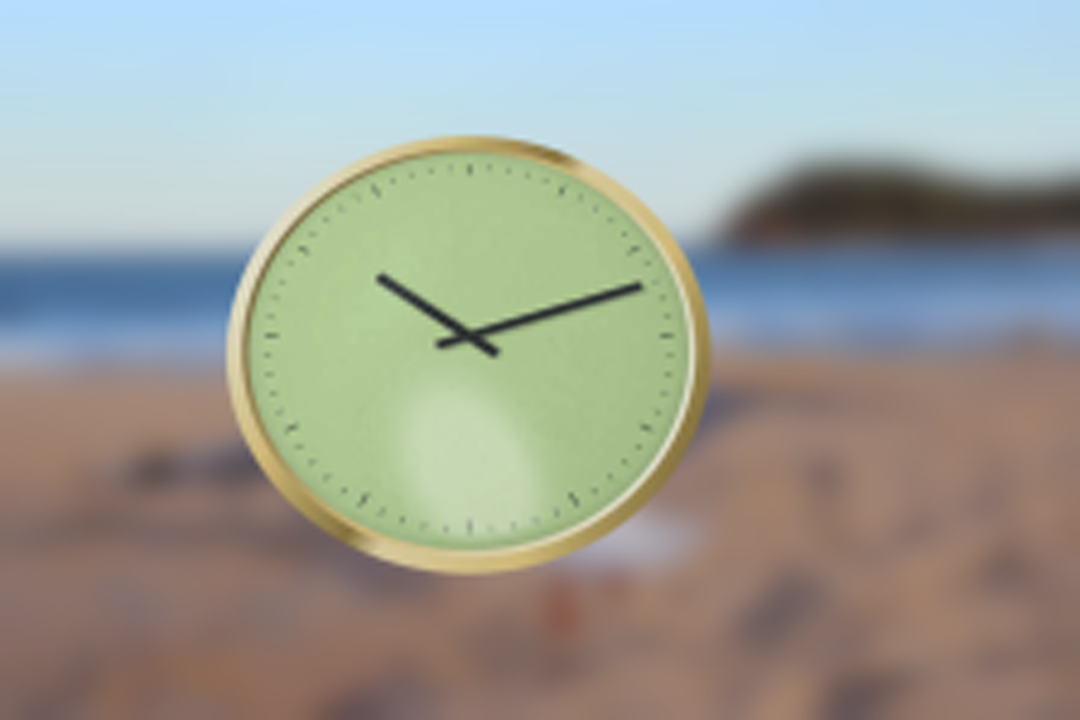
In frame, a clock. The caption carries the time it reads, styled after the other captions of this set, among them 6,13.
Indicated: 10,12
